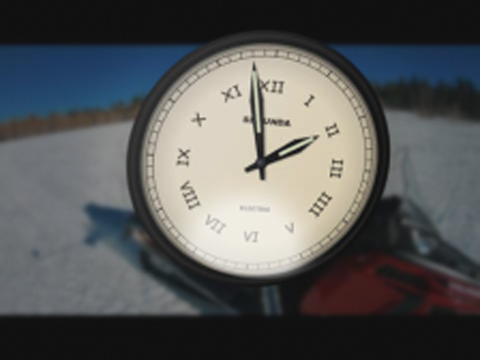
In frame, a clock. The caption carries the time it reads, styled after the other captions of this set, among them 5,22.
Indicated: 1,58
